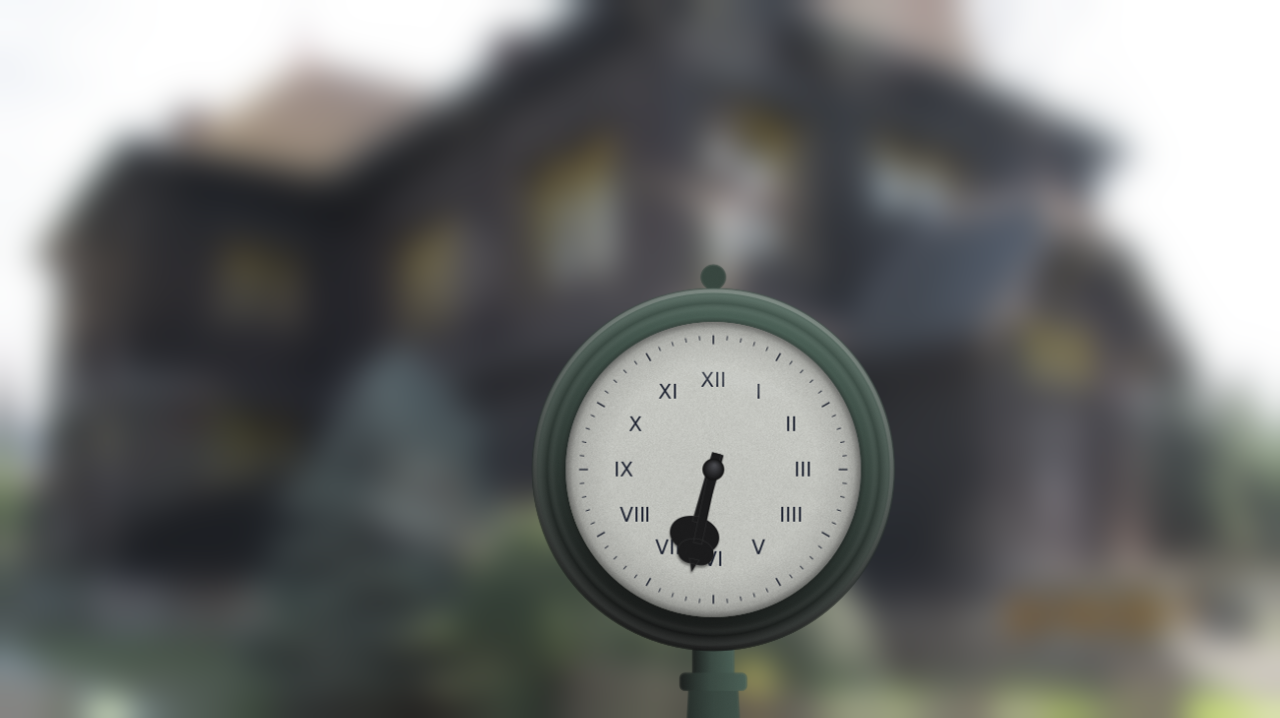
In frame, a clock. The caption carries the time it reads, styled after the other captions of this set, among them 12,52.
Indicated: 6,32
